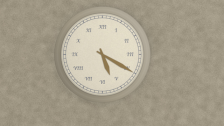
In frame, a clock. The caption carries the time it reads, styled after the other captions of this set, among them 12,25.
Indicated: 5,20
